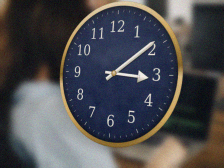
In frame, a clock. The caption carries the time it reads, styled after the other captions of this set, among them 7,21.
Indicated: 3,09
